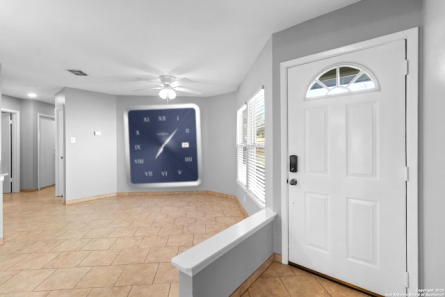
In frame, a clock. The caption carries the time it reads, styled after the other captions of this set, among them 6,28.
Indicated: 7,07
